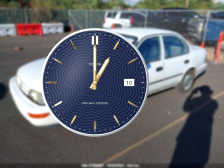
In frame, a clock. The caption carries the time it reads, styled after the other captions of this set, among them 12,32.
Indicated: 1,00
